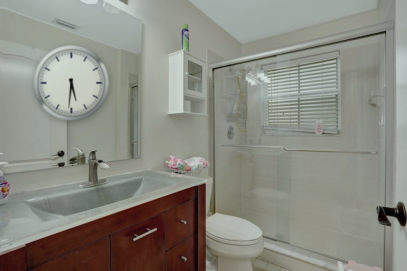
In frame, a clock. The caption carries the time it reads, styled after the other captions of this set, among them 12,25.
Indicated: 5,31
